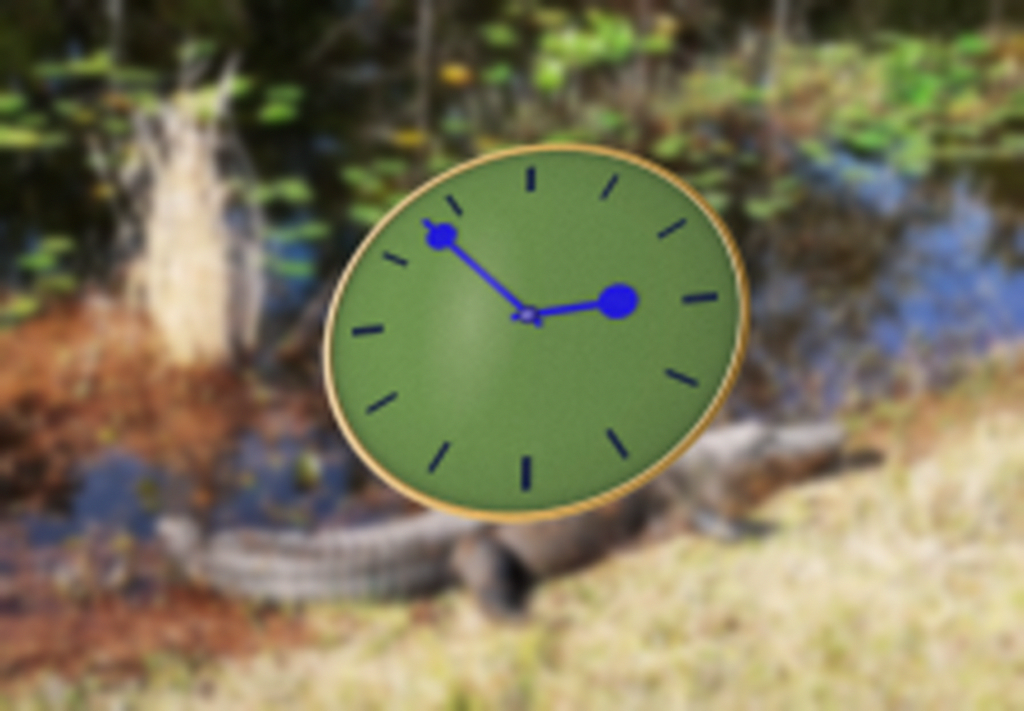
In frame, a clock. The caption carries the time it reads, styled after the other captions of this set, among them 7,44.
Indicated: 2,53
